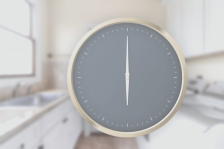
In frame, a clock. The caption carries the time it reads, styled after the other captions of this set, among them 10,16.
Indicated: 6,00
